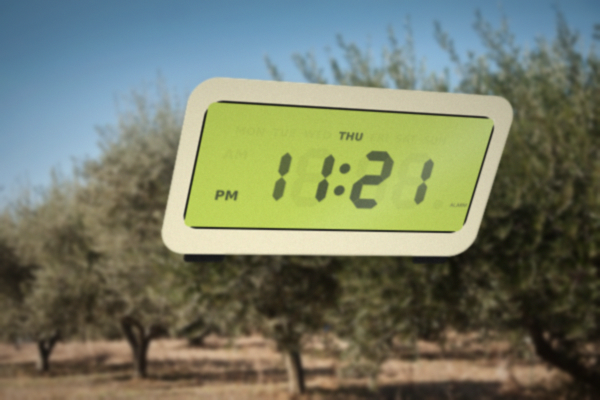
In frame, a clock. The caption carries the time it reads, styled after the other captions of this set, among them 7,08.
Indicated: 11,21
